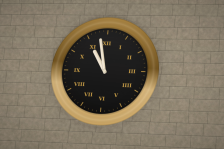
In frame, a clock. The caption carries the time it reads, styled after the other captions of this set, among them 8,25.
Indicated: 10,58
